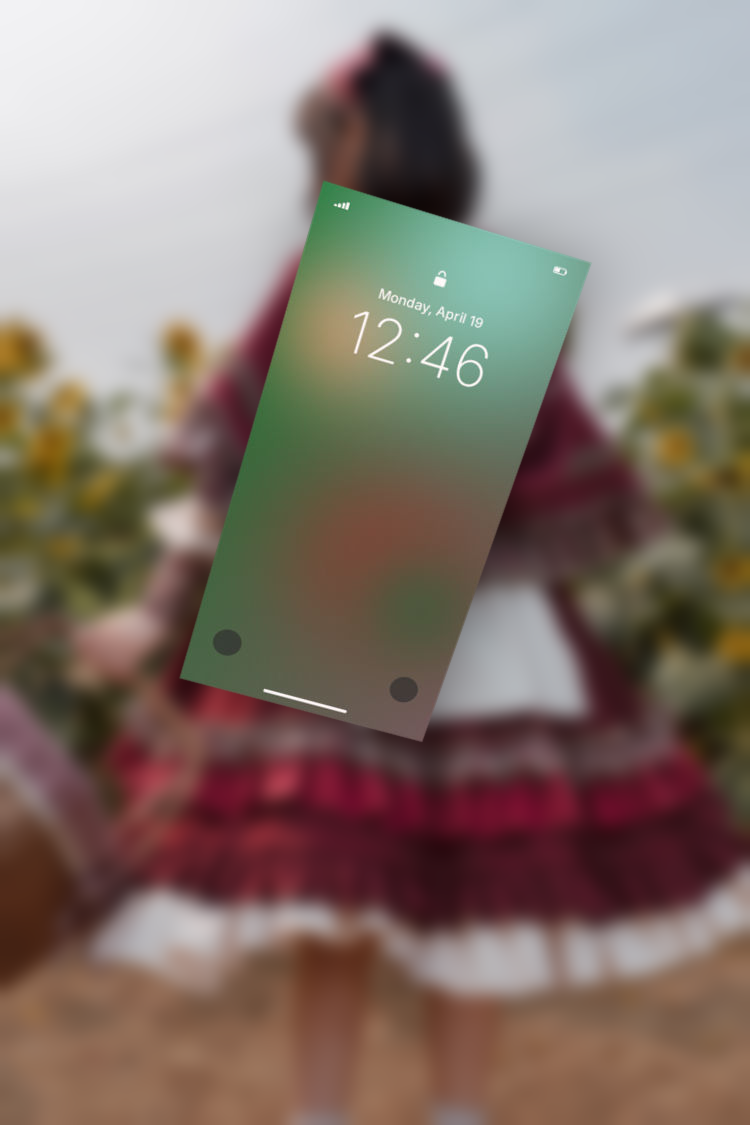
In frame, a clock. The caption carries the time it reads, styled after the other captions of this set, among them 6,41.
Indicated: 12,46
